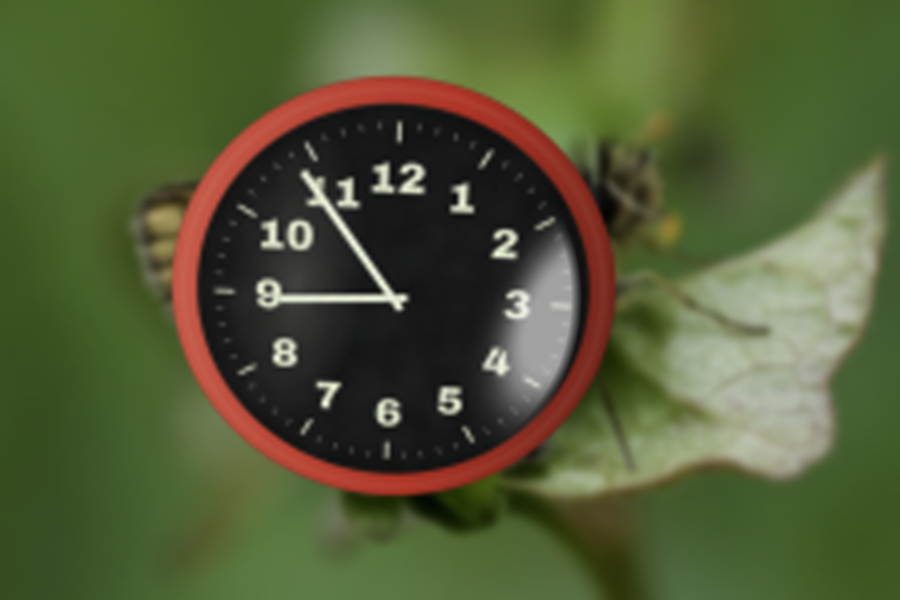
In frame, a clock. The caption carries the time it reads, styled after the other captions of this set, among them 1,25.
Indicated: 8,54
